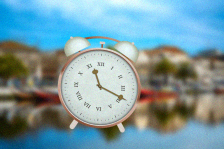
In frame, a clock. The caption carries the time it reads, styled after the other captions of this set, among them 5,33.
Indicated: 11,19
